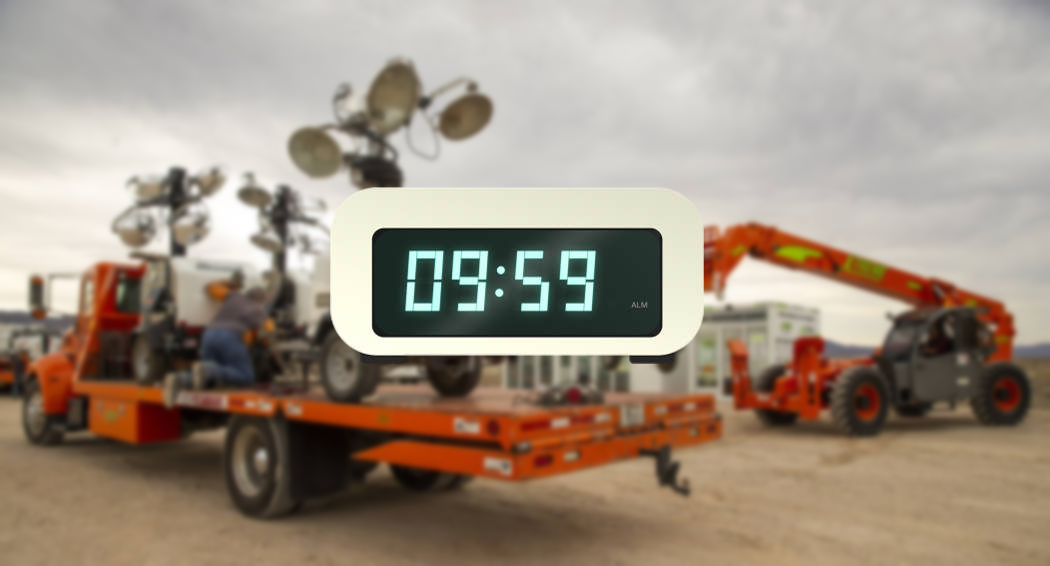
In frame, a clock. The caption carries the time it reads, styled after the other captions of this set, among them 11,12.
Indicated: 9,59
